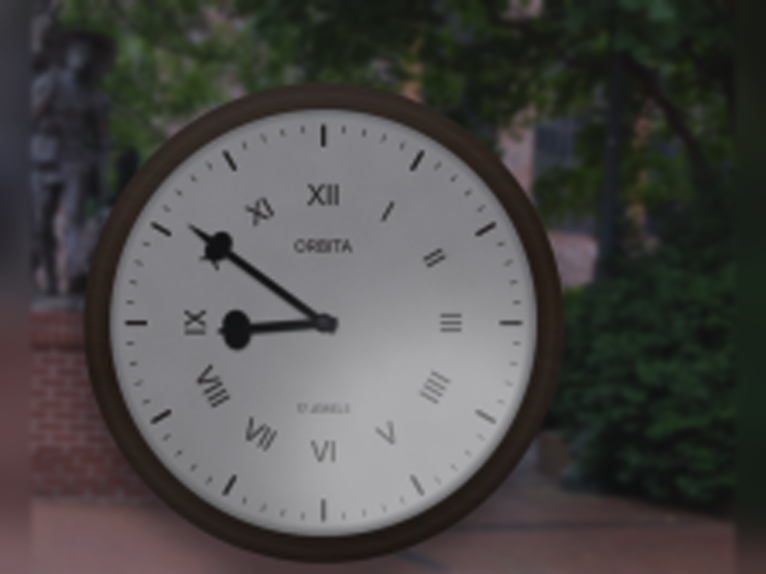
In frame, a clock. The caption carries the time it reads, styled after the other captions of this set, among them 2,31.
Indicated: 8,51
